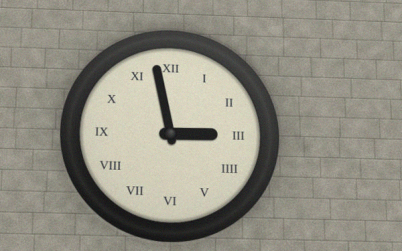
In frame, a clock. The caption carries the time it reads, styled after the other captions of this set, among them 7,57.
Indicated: 2,58
